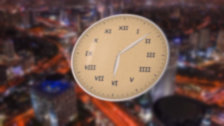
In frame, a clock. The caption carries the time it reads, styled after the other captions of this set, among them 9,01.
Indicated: 6,08
